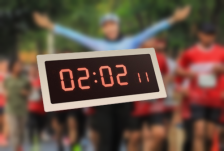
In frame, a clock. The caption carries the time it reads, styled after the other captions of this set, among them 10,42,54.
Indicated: 2,02,11
